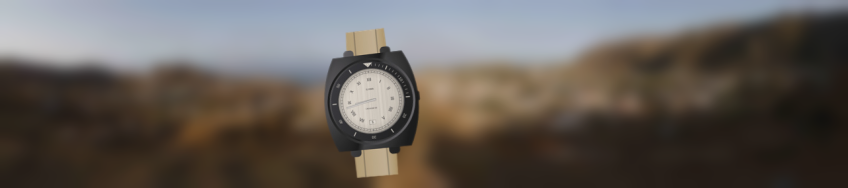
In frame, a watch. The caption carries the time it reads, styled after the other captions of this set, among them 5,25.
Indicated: 8,43
